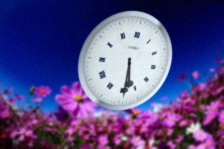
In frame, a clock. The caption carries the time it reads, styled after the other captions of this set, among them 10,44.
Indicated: 5,29
